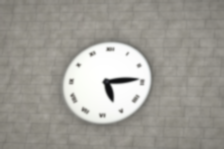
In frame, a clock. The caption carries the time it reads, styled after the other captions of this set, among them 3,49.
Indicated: 5,14
